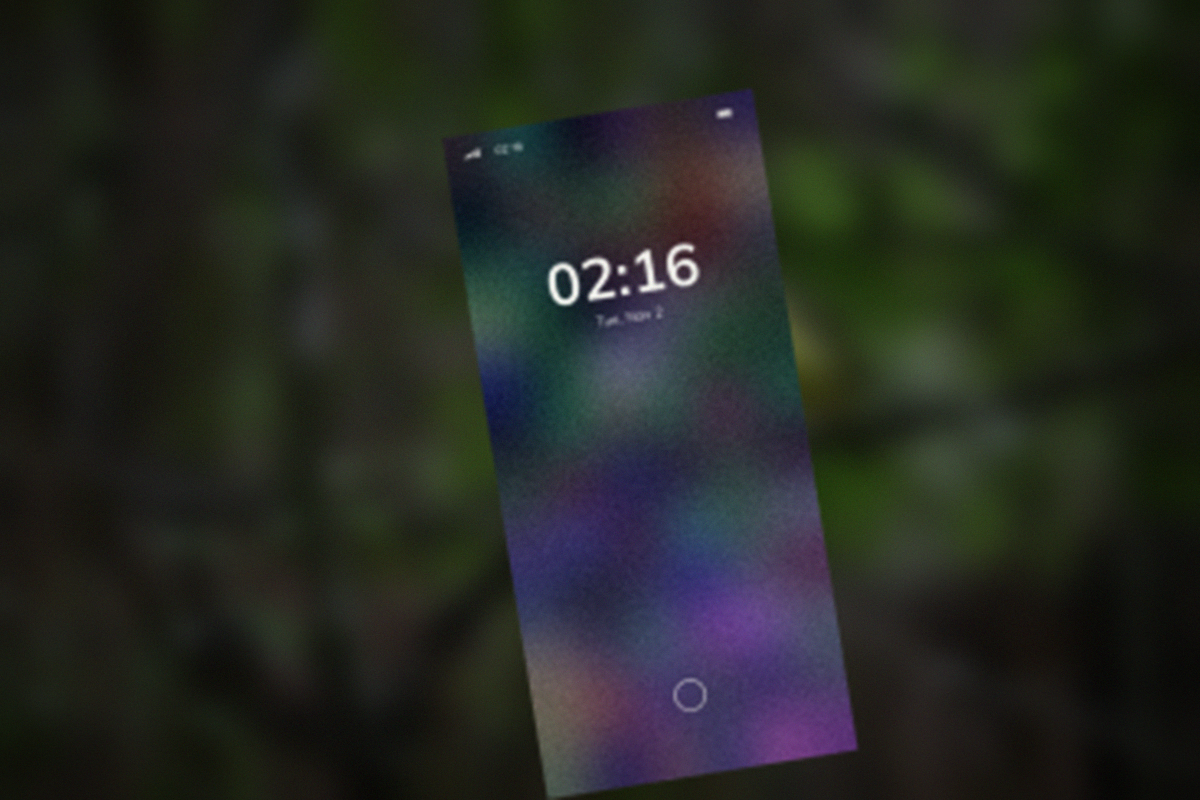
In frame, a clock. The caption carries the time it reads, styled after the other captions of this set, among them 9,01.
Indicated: 2,16
